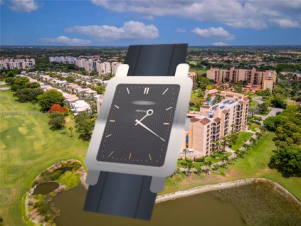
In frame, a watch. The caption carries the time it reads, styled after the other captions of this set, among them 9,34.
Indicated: 1,20
